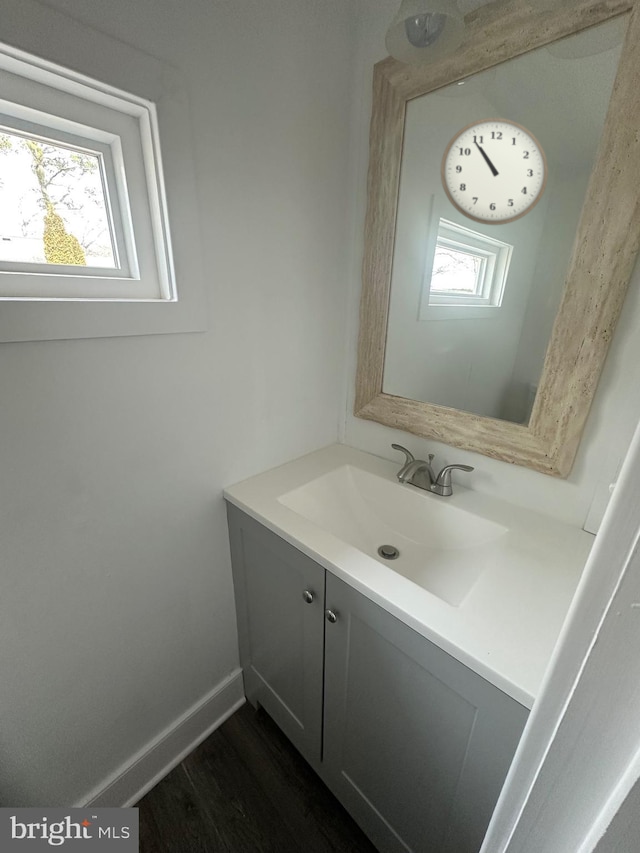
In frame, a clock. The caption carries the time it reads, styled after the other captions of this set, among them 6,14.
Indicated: 10,54
